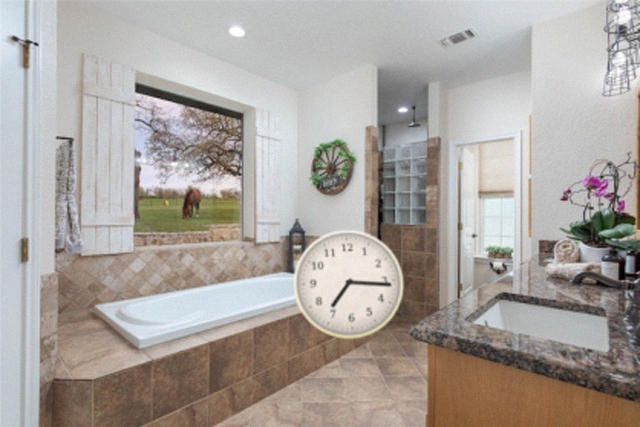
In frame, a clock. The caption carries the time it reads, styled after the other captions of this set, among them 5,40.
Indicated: 7,16
